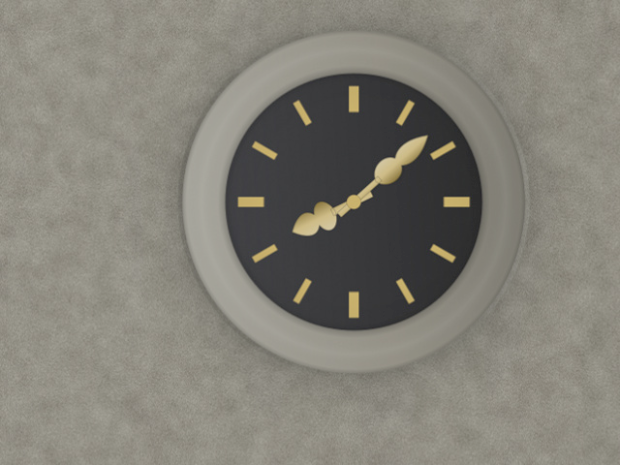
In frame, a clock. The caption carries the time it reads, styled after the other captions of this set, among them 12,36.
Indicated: 8,08
